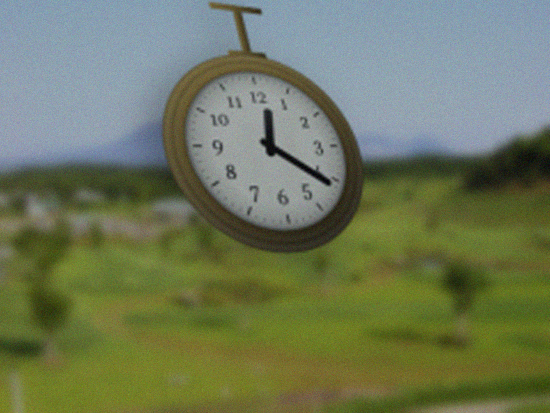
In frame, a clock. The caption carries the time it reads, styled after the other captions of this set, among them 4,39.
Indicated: 12,21
